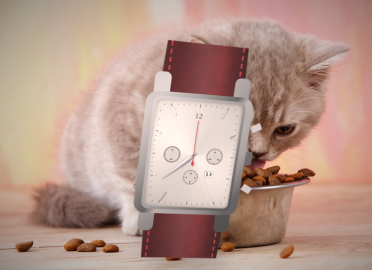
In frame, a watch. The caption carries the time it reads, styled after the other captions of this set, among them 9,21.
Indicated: 7,38
